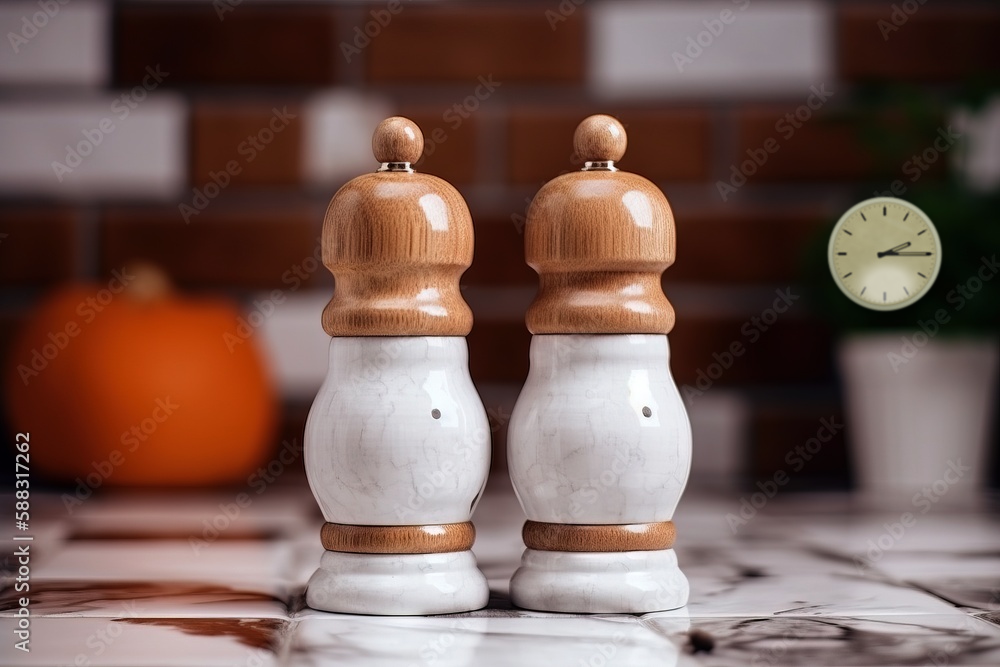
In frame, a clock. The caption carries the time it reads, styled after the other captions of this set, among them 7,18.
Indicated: 2,15
